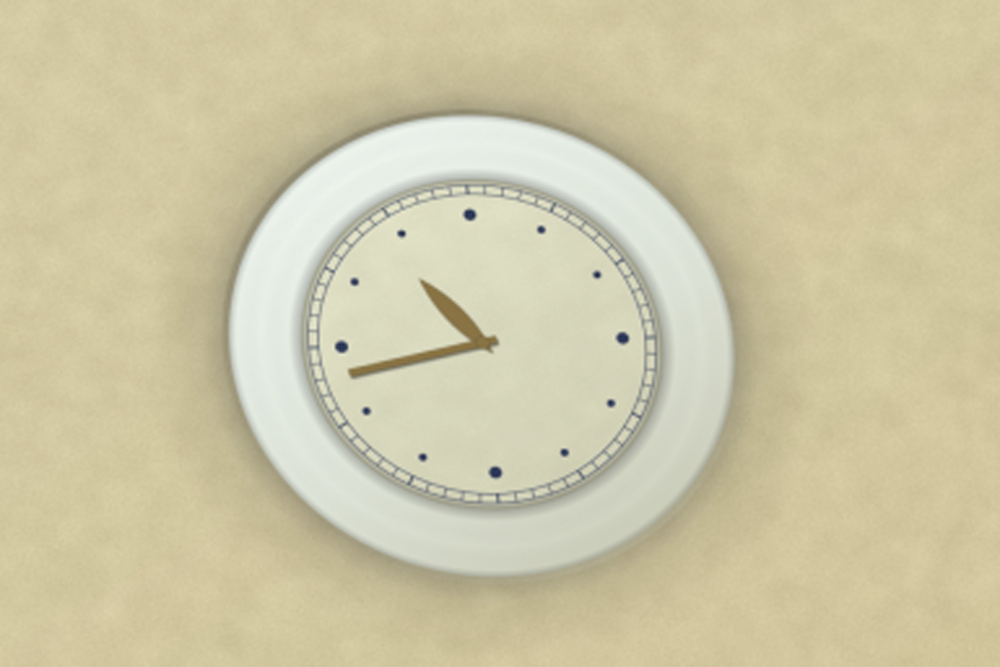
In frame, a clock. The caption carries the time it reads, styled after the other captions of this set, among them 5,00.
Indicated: 10,43
